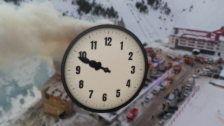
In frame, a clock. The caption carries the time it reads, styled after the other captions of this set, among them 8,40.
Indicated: 9,49
